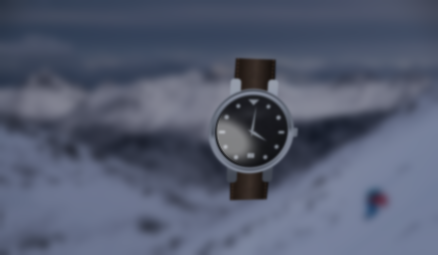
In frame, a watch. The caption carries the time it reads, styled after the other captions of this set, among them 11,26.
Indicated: 4,01
